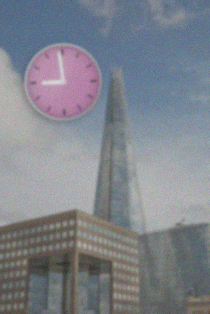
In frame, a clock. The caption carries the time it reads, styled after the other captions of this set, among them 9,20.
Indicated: 8,59
